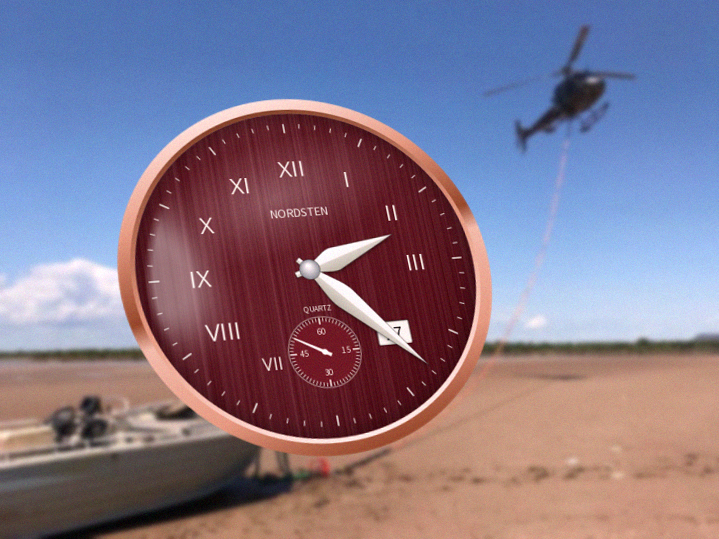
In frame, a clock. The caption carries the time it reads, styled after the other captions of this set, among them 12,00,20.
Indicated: 2,22,50
